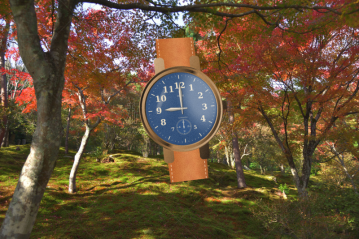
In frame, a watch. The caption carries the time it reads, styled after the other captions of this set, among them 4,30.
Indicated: 9,00
